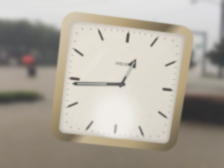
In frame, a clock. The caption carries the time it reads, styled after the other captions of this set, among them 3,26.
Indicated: 12,44
